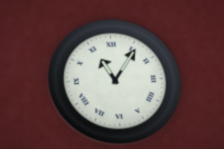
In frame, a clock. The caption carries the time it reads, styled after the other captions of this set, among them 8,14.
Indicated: 11,06
